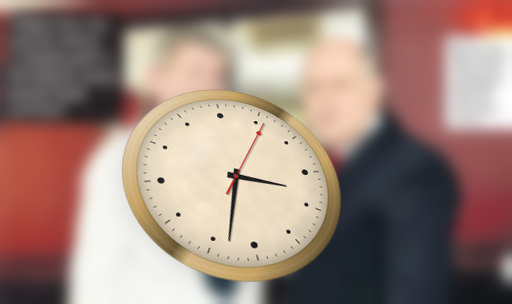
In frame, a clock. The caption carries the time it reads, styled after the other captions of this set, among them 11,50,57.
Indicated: 3,33,06
